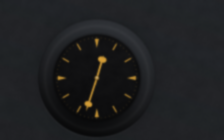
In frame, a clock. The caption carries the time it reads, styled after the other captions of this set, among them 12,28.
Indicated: 12,33
